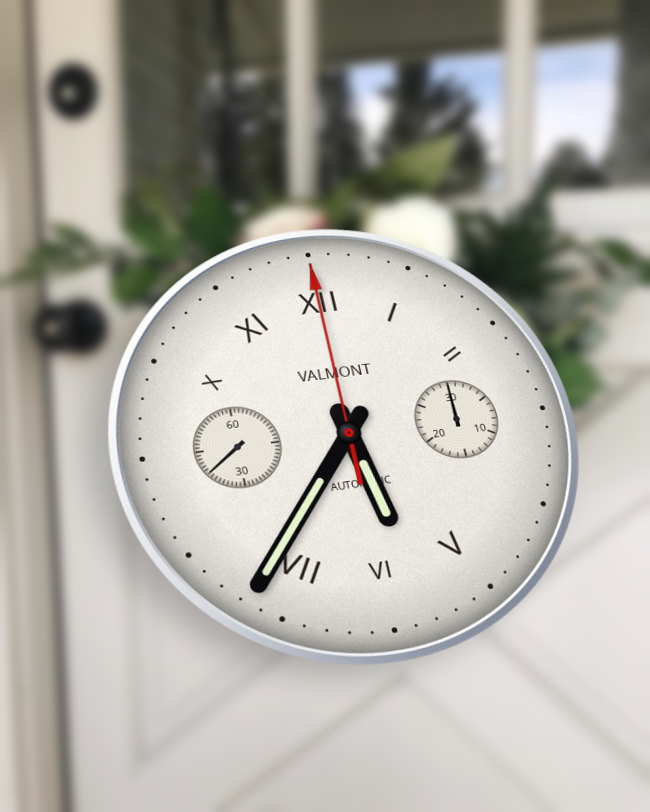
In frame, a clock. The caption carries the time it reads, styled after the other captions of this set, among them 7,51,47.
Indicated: 5,36,39
